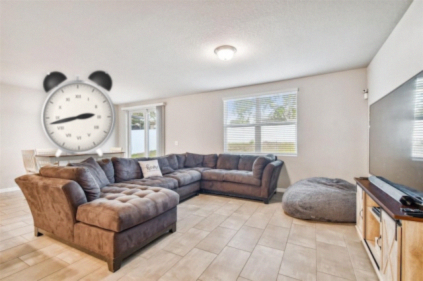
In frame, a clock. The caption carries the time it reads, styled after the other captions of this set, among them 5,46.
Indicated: 2,43
